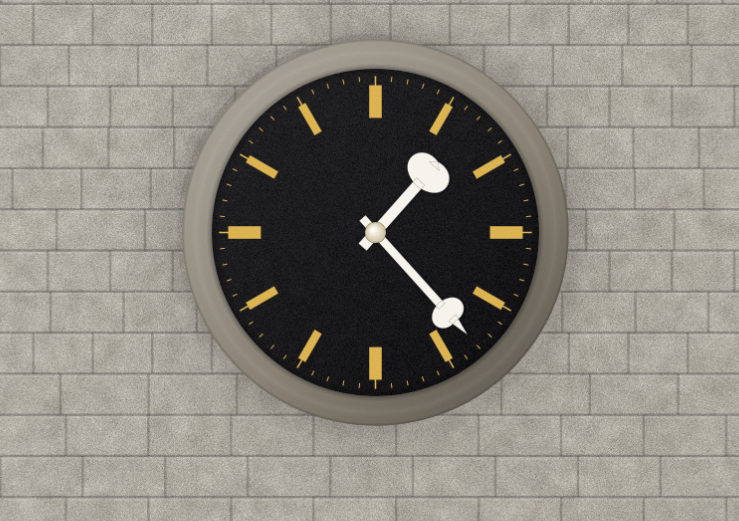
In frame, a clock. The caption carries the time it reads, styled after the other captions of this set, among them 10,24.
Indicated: 1,23
